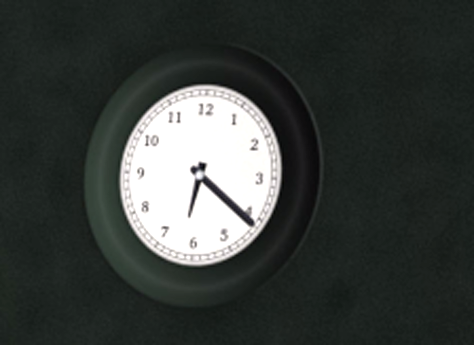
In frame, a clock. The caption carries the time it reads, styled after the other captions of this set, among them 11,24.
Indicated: 6,21
